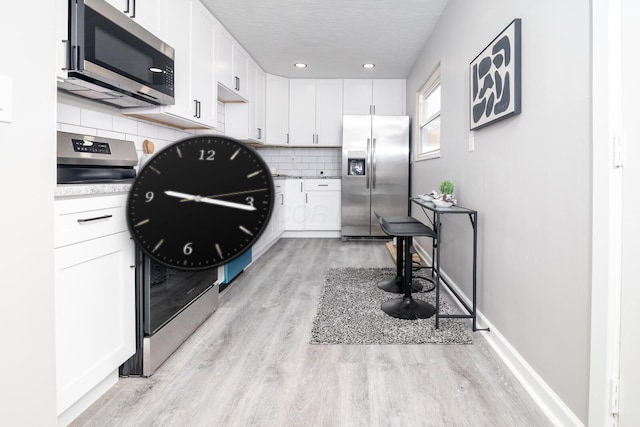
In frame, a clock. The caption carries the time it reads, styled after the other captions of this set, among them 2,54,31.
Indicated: 9,16,13
